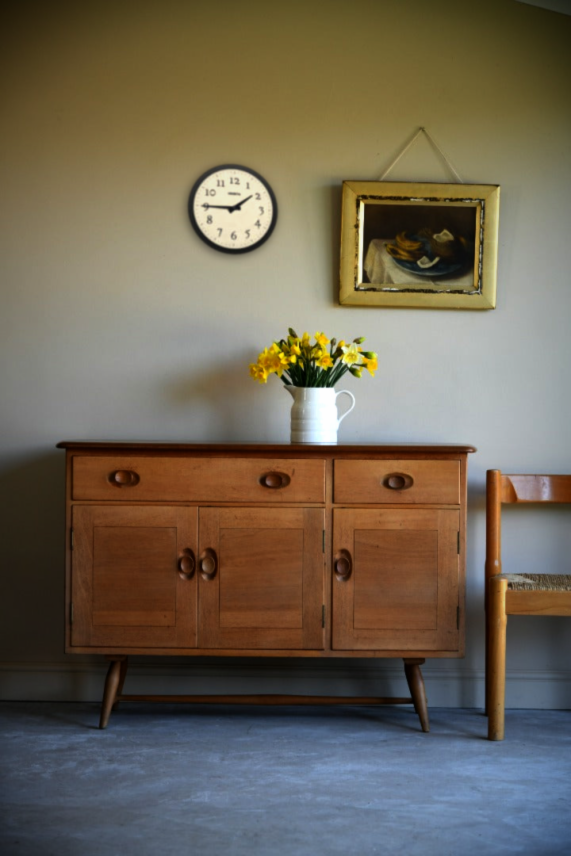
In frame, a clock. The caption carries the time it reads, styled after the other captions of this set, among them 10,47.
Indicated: 1,45
